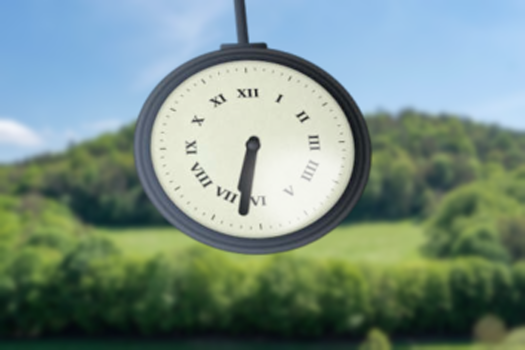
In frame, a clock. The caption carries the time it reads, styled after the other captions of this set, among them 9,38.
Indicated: 6,32
